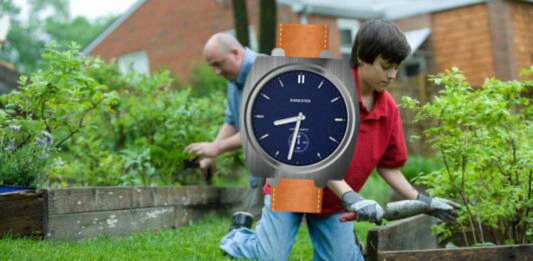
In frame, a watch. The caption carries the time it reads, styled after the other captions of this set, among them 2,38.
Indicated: 8,32
